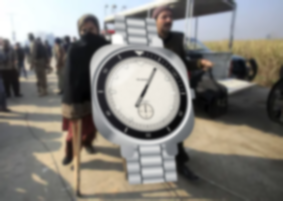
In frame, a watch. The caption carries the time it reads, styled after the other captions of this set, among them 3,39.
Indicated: 7,05
